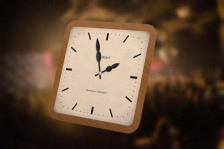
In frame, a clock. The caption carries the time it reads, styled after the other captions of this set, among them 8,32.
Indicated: 1,57
